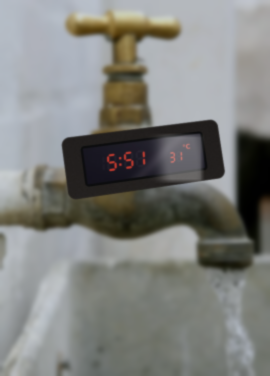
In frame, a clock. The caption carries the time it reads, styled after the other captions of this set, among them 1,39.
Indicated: 5,51
